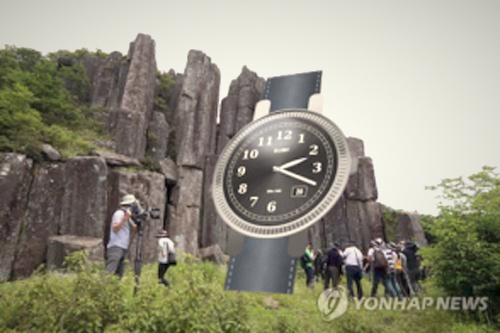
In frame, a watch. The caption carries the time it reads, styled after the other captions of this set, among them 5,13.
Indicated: 2,19
